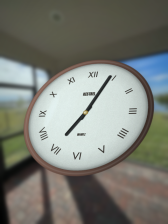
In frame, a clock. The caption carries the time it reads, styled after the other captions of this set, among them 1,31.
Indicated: 7,04
